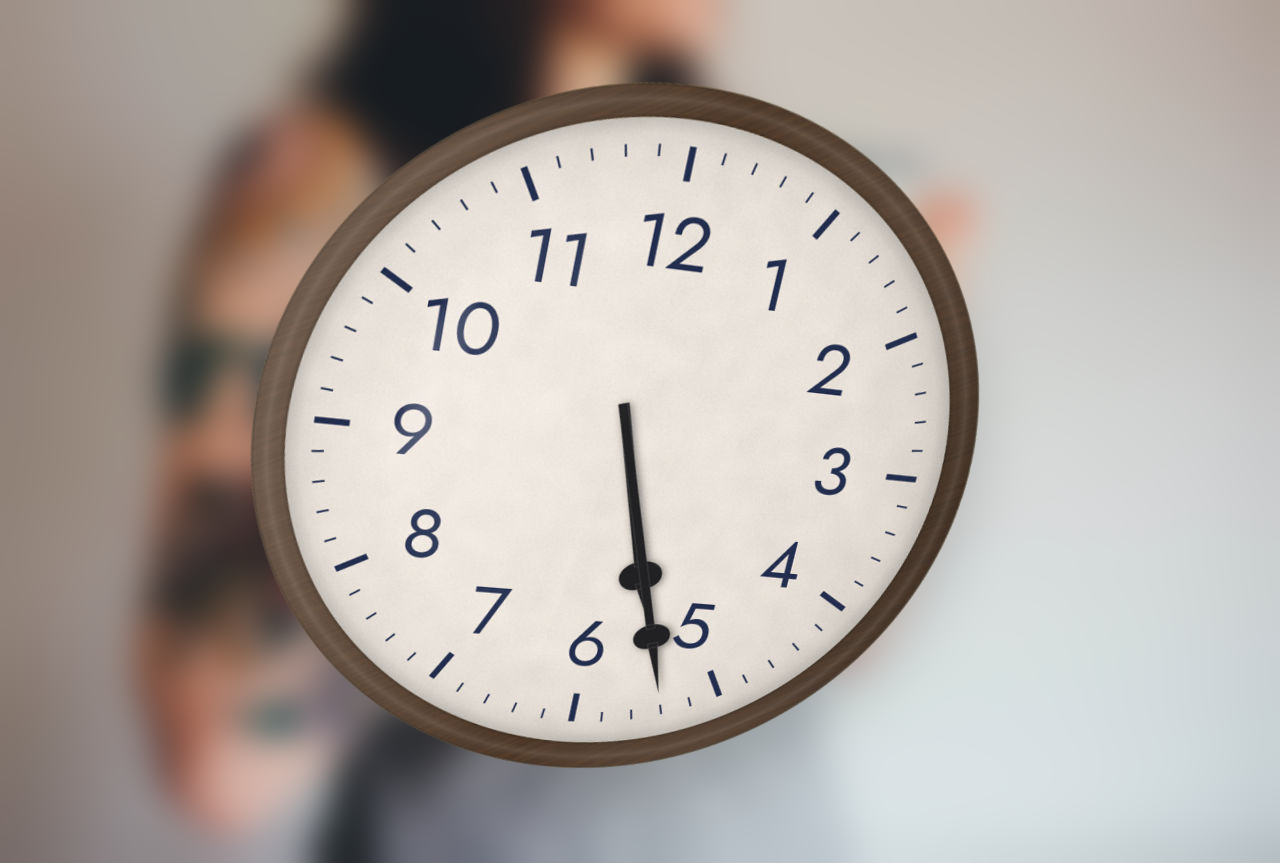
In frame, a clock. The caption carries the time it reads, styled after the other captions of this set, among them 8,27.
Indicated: 5,27
